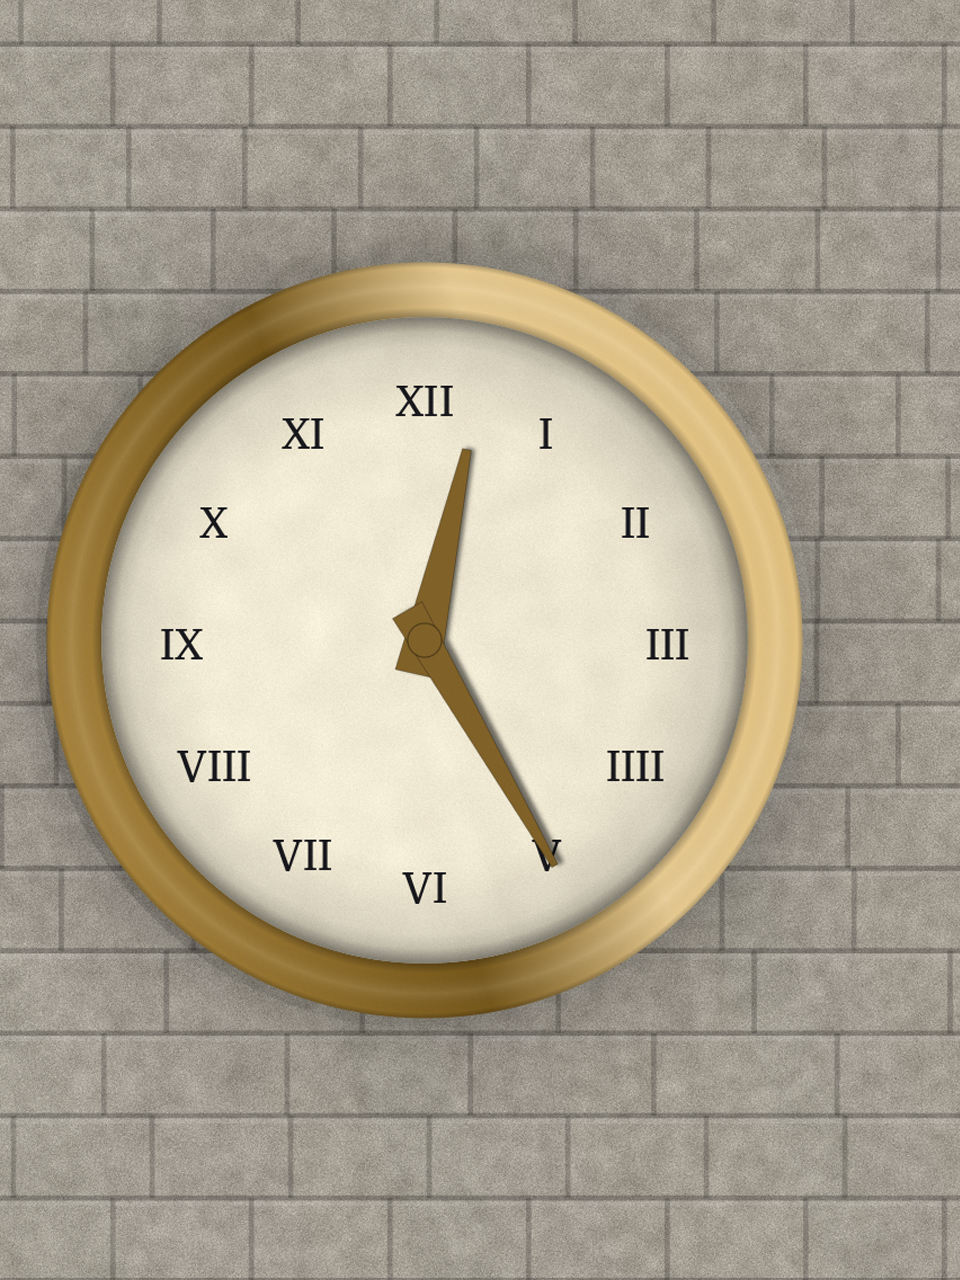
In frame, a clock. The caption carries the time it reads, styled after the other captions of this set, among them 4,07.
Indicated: 12,25
